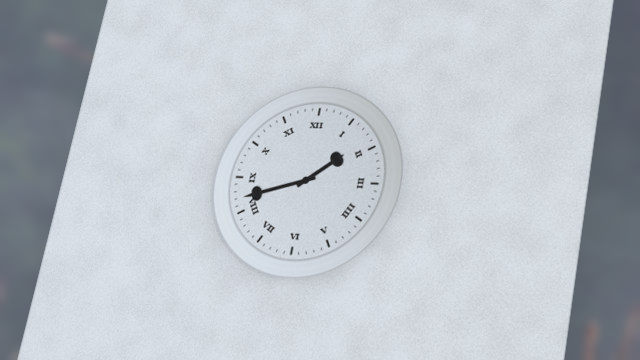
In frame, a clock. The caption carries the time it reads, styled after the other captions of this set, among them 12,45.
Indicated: 1,42
